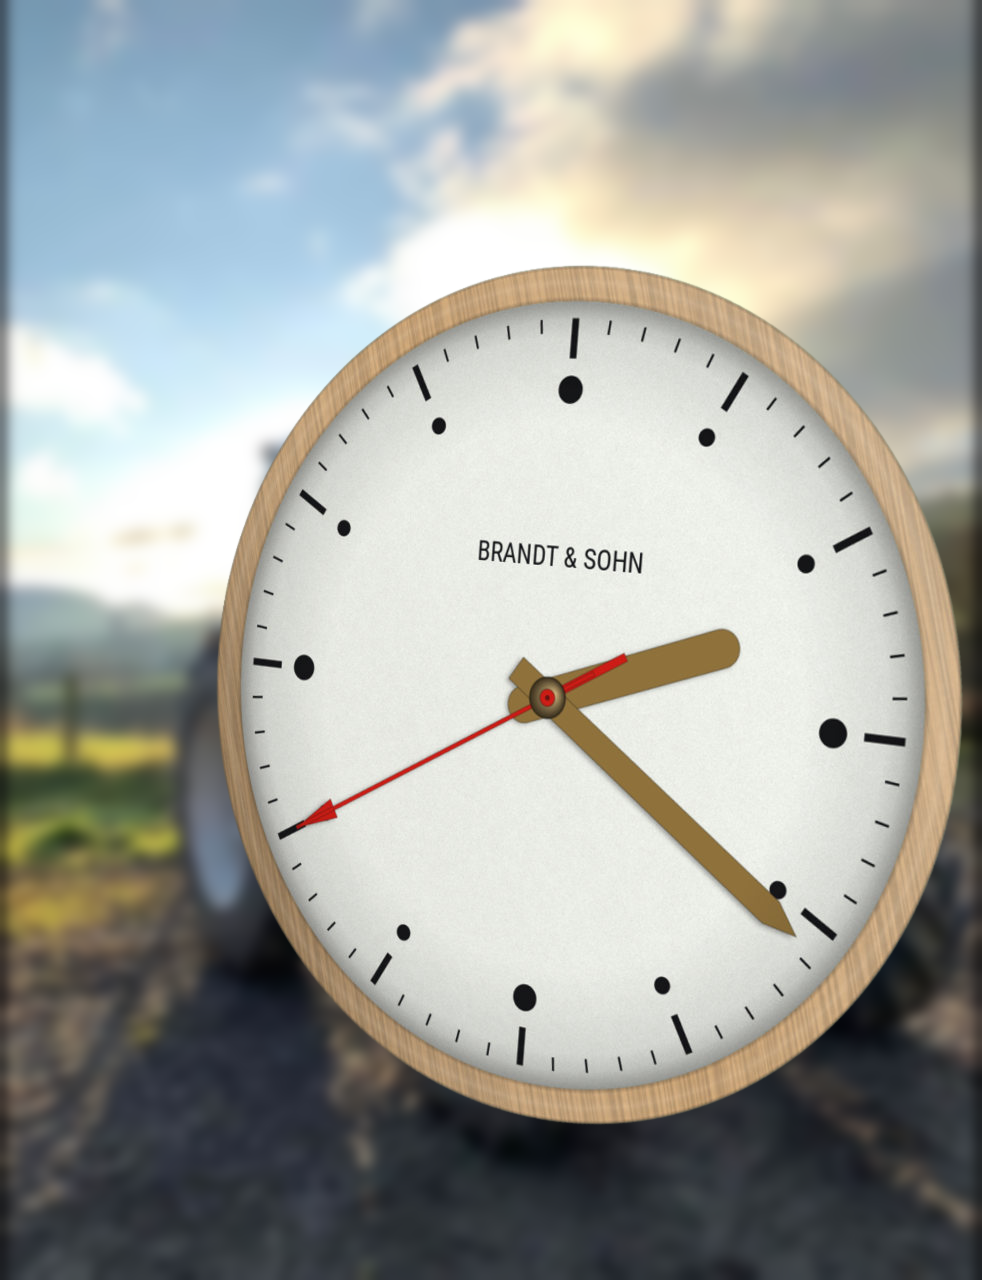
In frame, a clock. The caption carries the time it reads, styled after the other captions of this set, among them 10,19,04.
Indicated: 2,20,40
